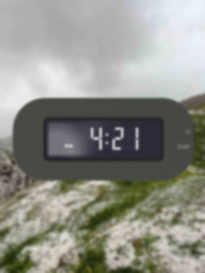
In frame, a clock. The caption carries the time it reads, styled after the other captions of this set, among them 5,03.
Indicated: 4,21
